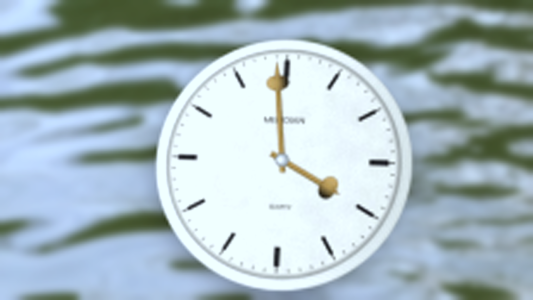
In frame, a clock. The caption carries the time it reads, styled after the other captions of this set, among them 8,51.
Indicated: 3,59
